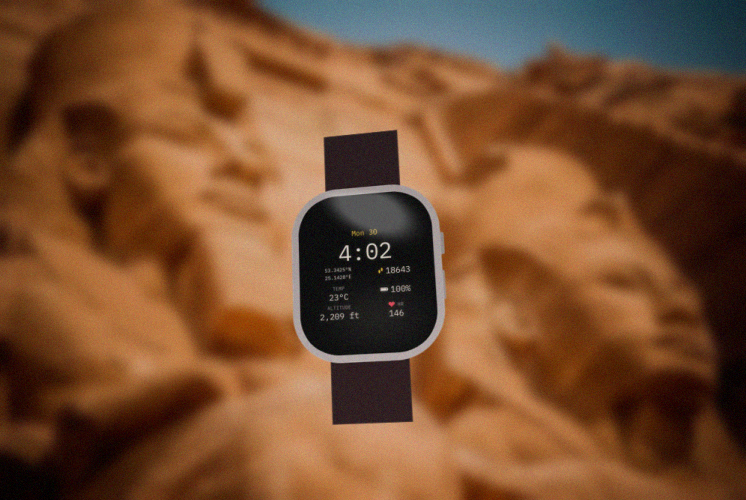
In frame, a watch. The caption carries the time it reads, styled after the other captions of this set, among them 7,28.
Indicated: 4,02
